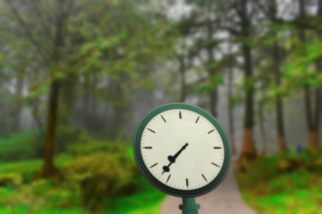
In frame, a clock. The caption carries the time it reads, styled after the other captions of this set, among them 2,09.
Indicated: 7,37
